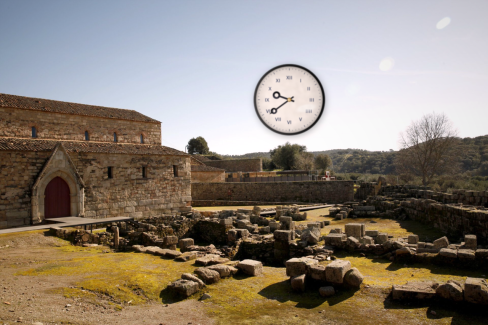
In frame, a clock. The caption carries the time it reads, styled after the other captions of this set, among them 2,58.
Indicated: 9,39
